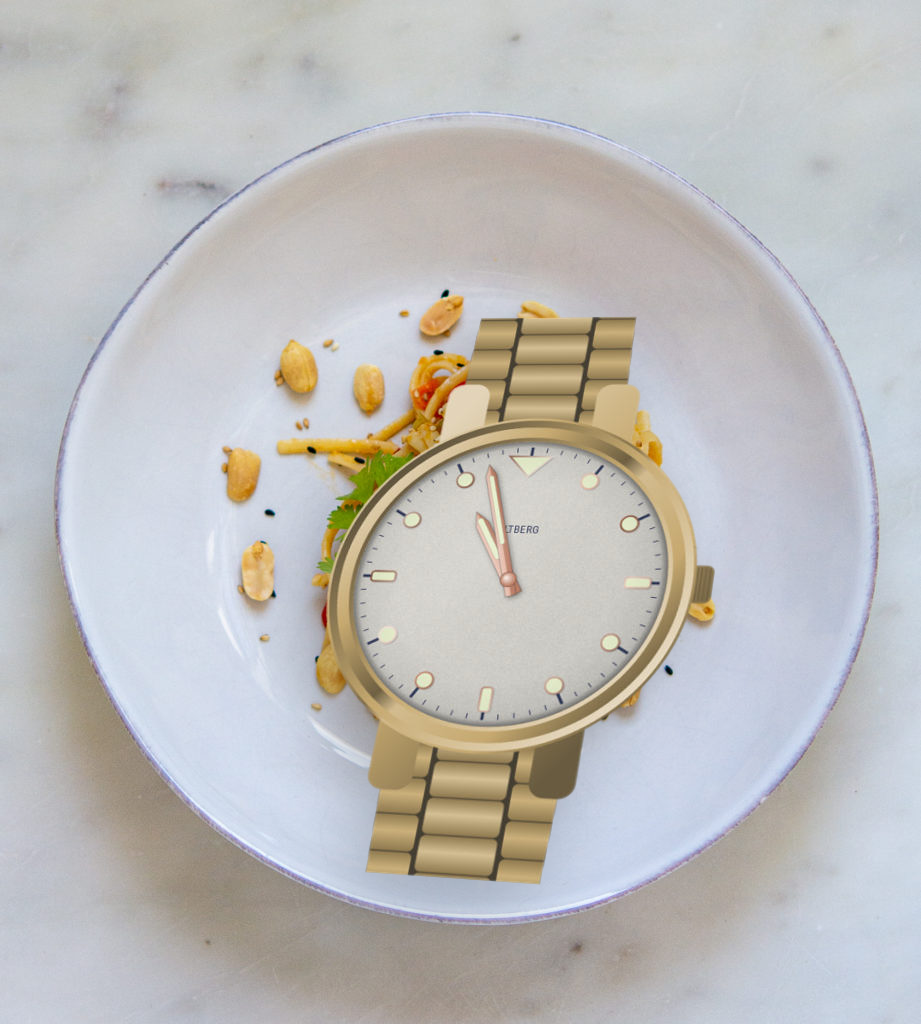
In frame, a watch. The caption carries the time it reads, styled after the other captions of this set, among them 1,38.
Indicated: 10,57
